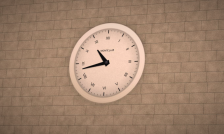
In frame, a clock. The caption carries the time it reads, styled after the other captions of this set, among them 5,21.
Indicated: 10,43
